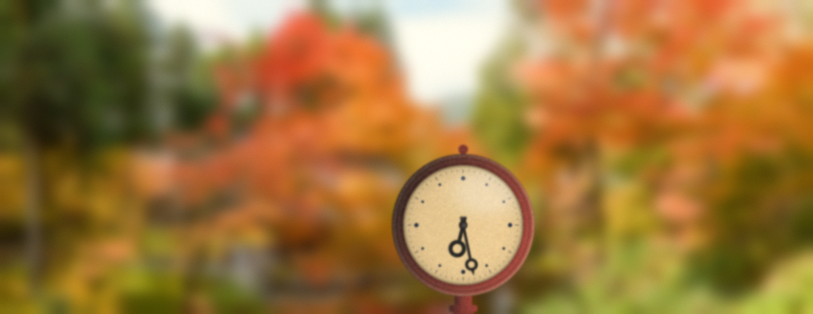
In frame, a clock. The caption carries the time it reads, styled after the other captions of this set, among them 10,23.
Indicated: 6,28
